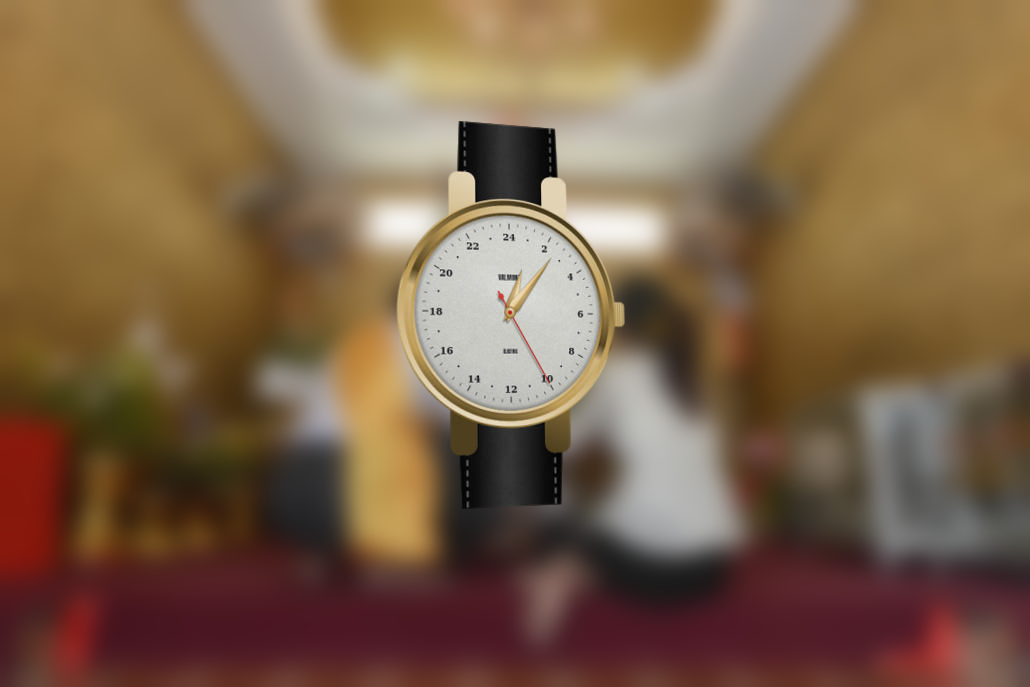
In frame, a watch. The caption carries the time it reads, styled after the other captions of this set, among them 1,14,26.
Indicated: 1,06,25
